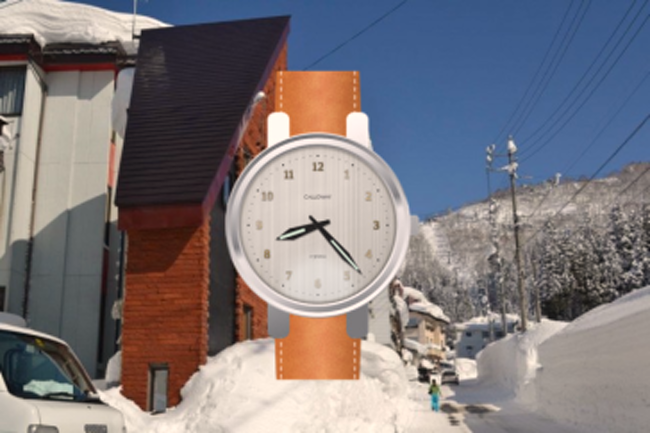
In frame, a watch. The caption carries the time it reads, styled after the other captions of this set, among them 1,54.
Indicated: 8,23
